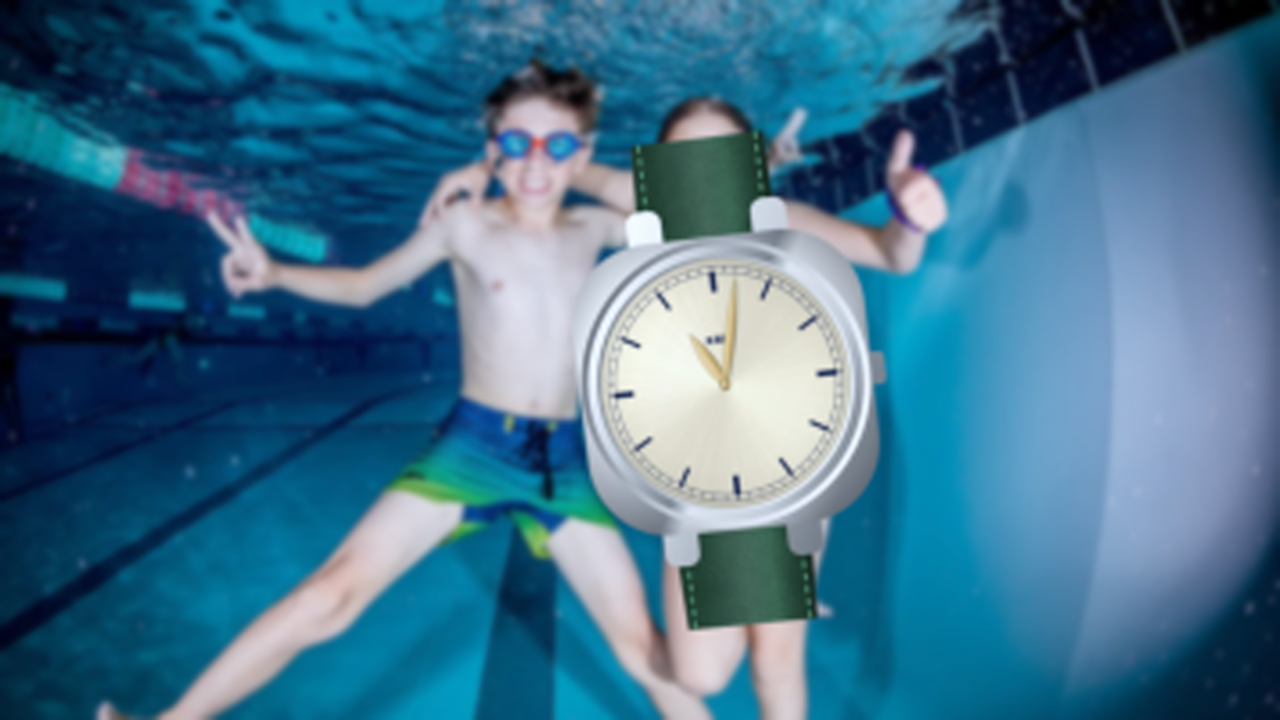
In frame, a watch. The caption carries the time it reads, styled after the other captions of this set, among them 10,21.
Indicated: 11,02
